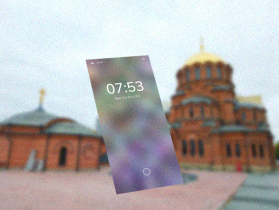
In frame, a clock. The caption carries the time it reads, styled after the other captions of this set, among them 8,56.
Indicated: 7,53
